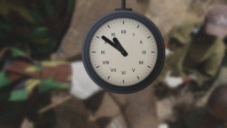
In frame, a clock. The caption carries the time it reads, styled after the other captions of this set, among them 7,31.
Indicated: 10,51
